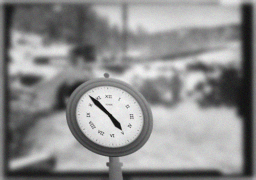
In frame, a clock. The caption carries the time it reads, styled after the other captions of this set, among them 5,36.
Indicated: 4,53
